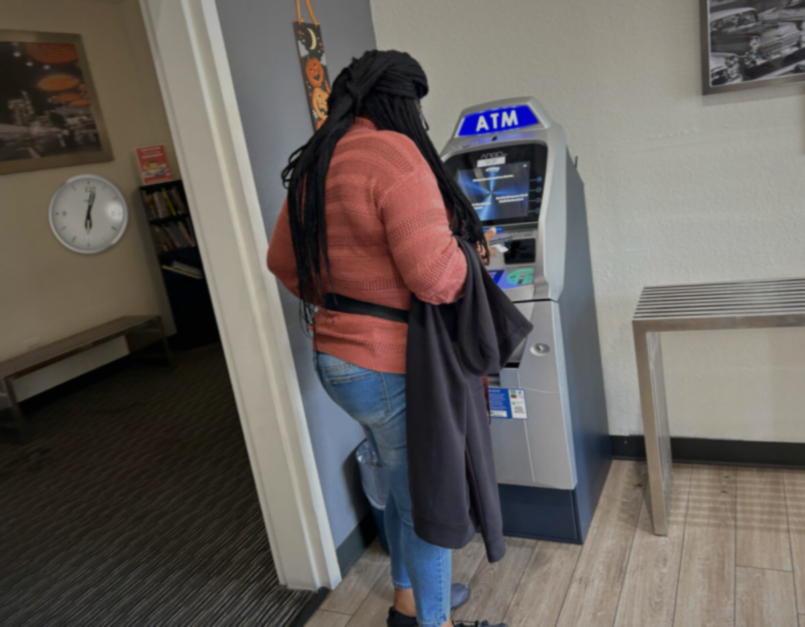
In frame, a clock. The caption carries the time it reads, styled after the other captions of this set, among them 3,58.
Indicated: 6,02
